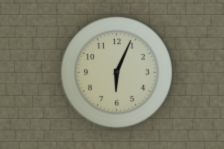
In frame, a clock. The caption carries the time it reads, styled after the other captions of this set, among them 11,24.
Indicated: 6,04
